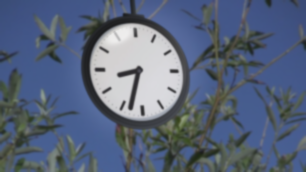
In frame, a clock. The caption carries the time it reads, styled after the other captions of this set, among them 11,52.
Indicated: 8,33
